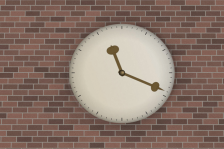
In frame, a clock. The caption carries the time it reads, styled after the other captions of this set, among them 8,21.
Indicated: 11,19
